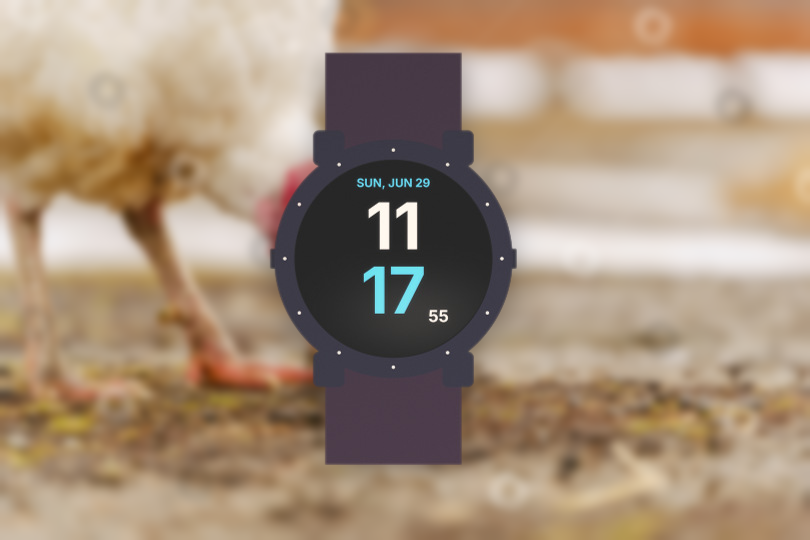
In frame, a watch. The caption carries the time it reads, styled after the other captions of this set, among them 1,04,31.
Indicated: 11,17,55
